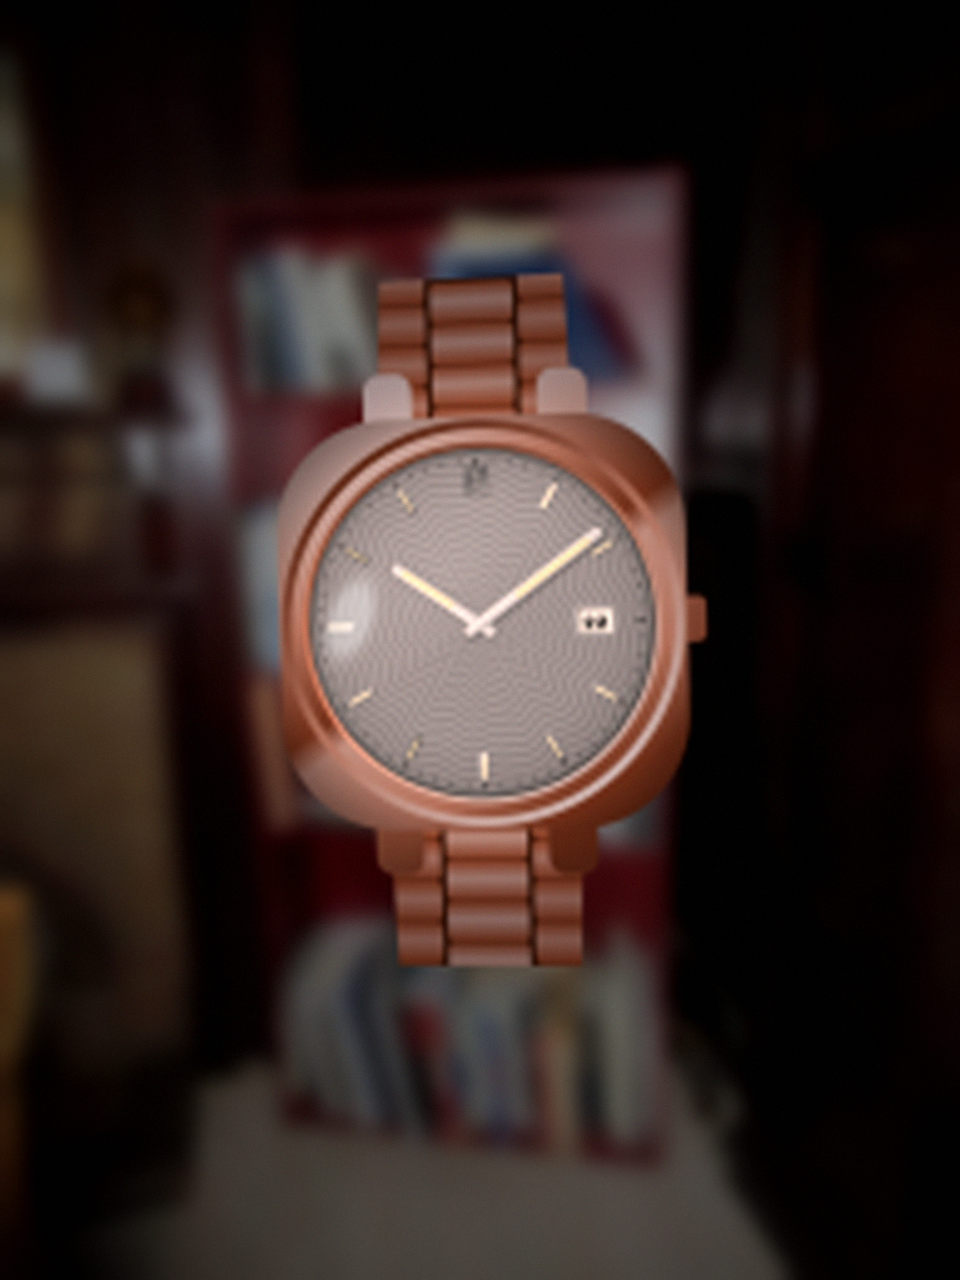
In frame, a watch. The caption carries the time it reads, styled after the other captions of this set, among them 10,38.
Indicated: 10,09
